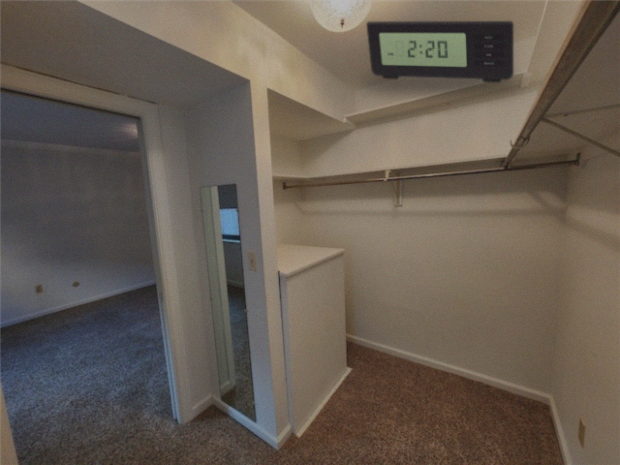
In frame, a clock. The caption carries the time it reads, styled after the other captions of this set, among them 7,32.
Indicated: 2,20
